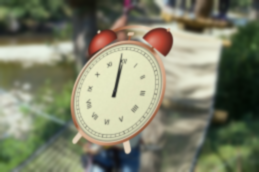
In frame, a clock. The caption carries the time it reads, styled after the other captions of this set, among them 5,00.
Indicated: 11,59
